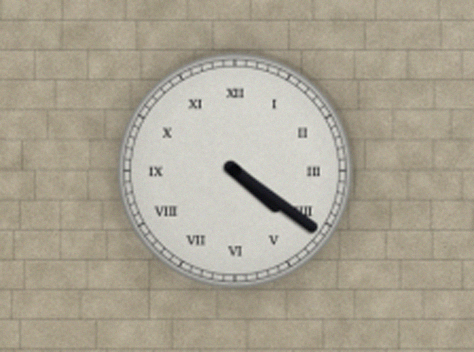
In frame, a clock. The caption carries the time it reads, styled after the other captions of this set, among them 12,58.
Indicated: 4,21
